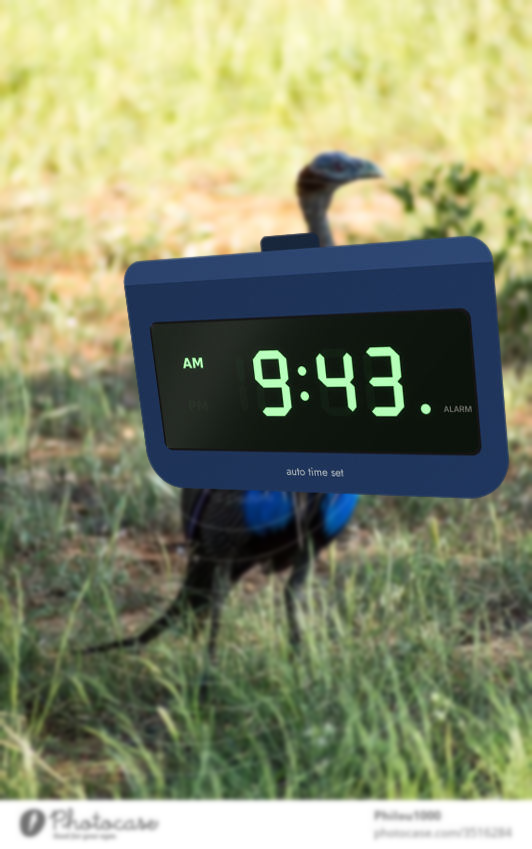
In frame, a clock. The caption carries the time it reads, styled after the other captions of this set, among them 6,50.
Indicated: 9,43
